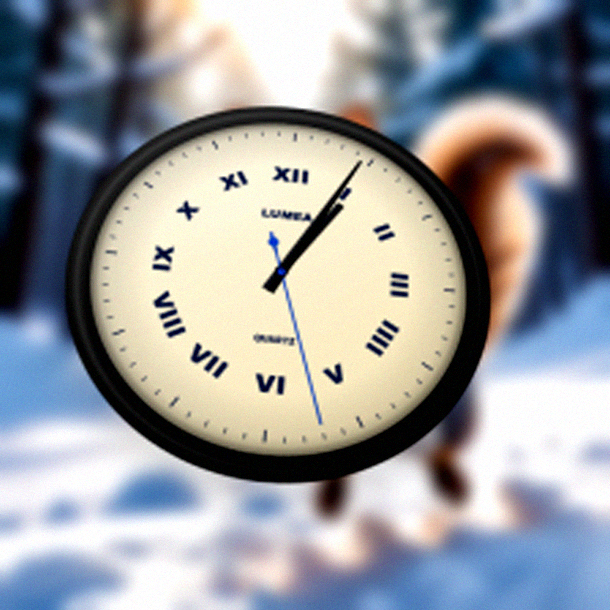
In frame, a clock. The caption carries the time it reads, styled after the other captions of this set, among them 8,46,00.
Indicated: 1,04,27
